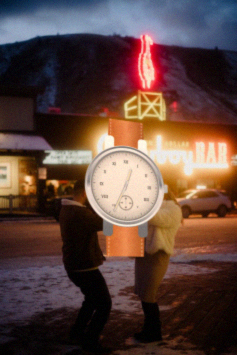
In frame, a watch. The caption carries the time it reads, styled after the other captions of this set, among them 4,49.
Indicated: 12,34
